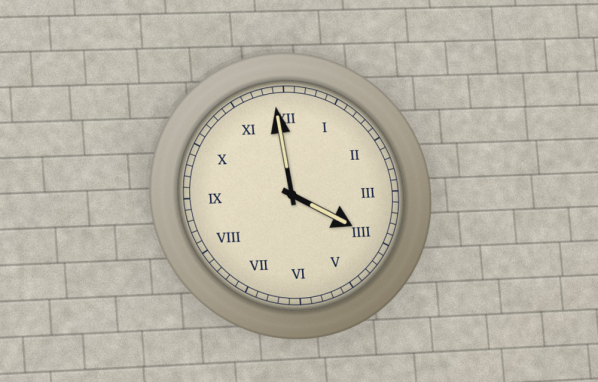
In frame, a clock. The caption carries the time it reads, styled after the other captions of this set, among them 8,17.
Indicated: 3,59
